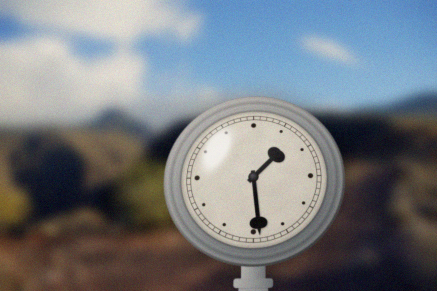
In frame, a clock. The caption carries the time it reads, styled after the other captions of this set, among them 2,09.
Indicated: 1,29
